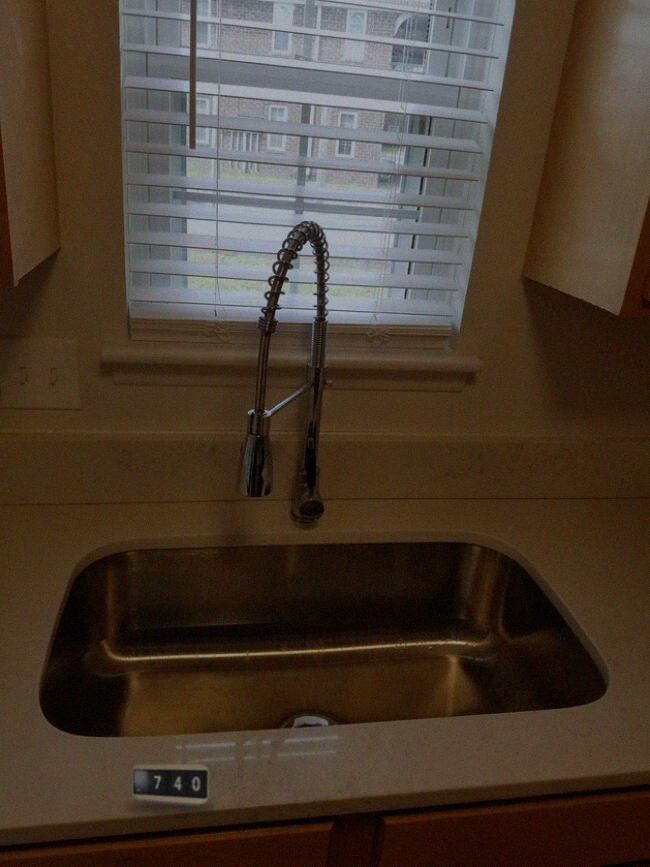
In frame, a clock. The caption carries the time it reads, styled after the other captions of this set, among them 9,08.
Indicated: 7,40
